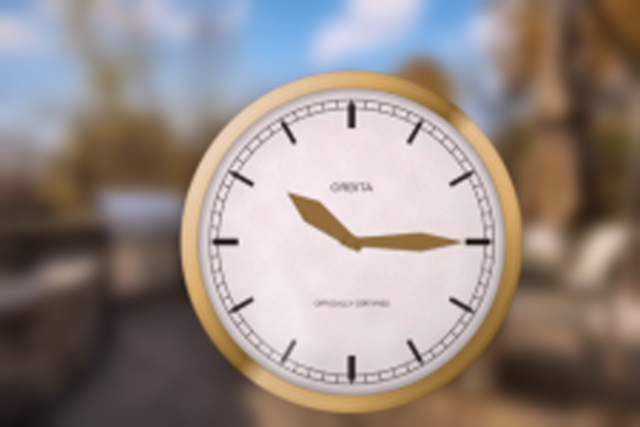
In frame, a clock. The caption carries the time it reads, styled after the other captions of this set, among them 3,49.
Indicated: 10,15
